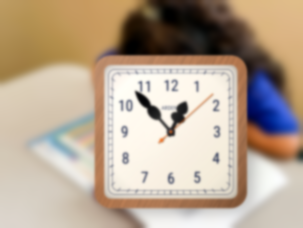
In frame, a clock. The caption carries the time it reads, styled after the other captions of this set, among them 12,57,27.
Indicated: 12,53,08
